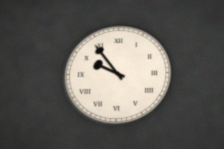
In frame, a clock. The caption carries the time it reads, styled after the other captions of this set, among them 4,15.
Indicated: 9,54
